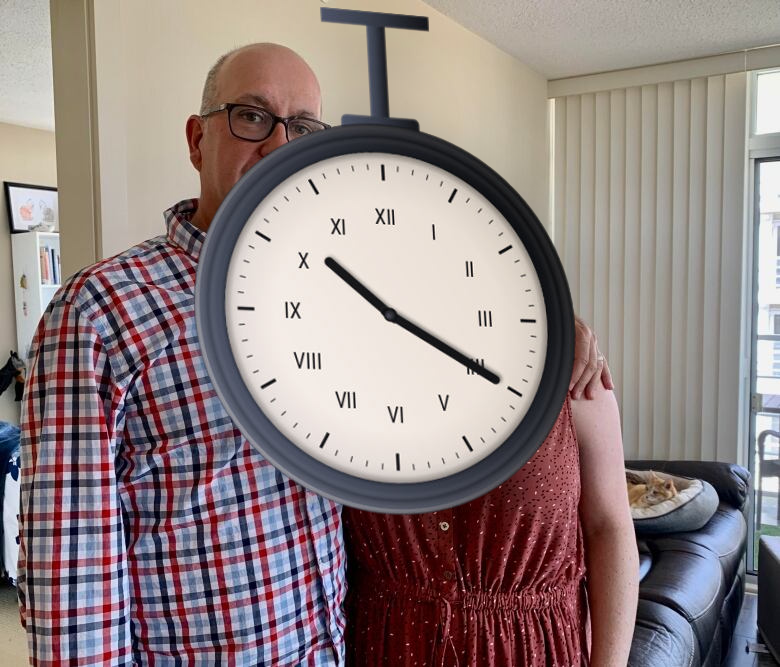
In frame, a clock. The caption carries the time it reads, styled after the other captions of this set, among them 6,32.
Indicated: 10,20
